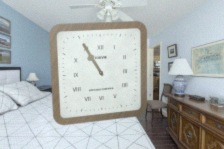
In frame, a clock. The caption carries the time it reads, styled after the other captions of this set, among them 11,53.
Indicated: 10,55
